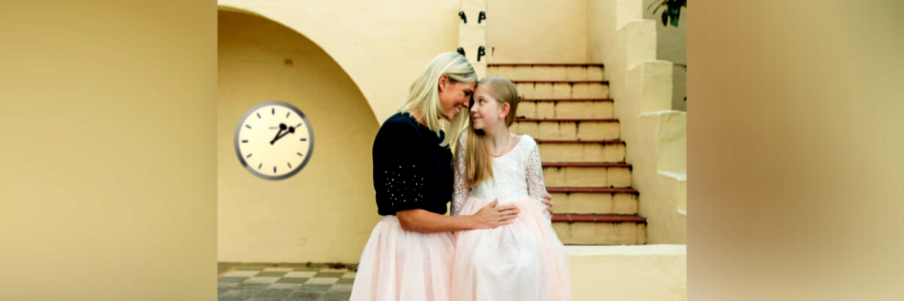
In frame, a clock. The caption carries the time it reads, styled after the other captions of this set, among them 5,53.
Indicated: 1,10
